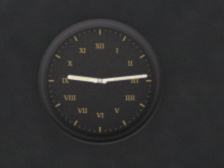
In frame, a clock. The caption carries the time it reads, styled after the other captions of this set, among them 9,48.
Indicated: 9,14
